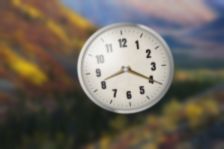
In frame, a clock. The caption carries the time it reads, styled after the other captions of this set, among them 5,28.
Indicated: 8,20
